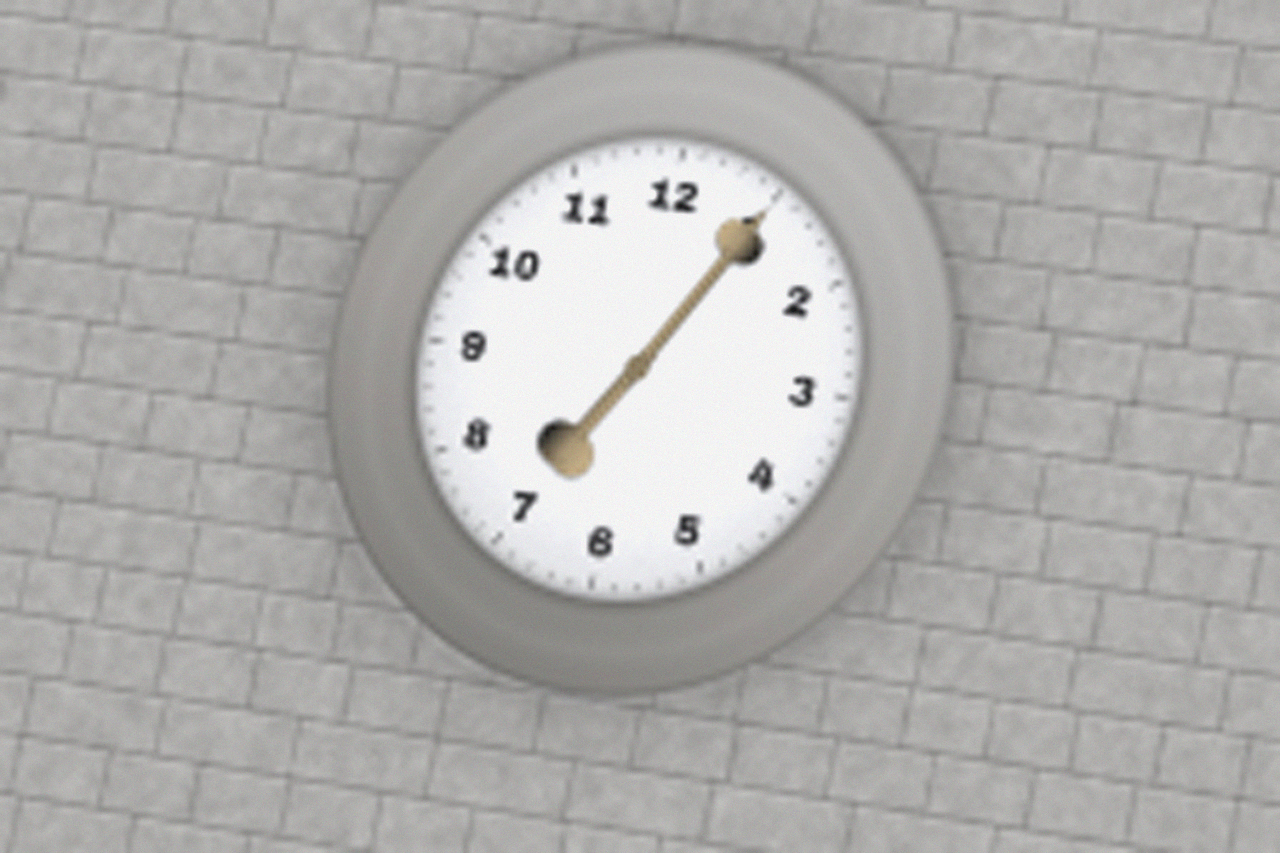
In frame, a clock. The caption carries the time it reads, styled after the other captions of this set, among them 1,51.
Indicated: 7,05
